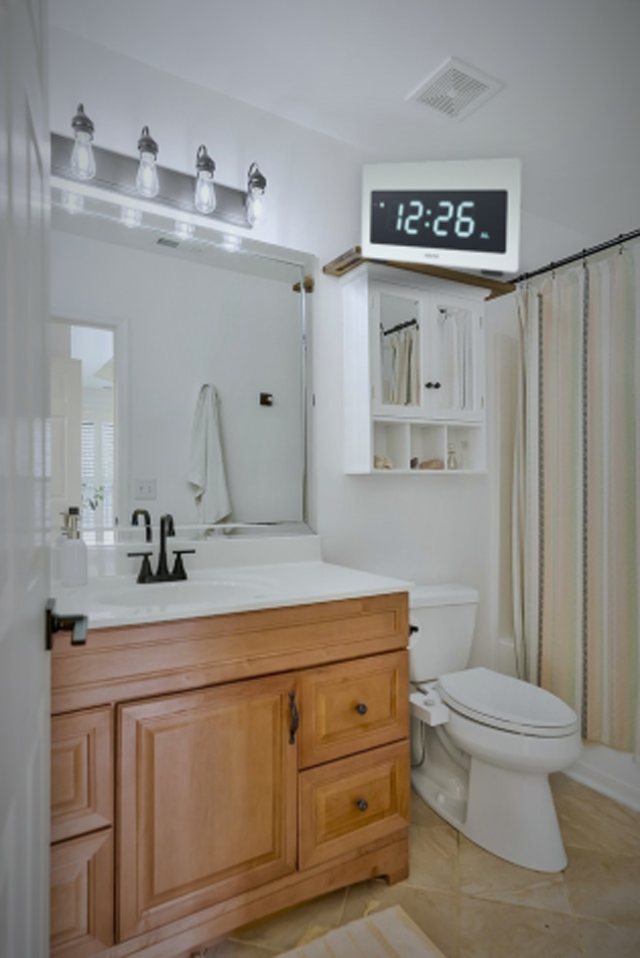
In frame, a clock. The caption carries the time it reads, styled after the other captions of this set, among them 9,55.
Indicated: 12,26
